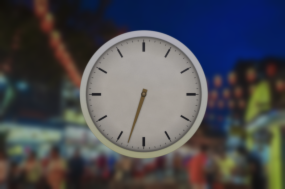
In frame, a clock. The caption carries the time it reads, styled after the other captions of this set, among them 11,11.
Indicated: 6,33
